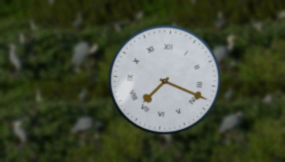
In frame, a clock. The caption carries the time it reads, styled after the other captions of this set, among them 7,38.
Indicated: 7,18
